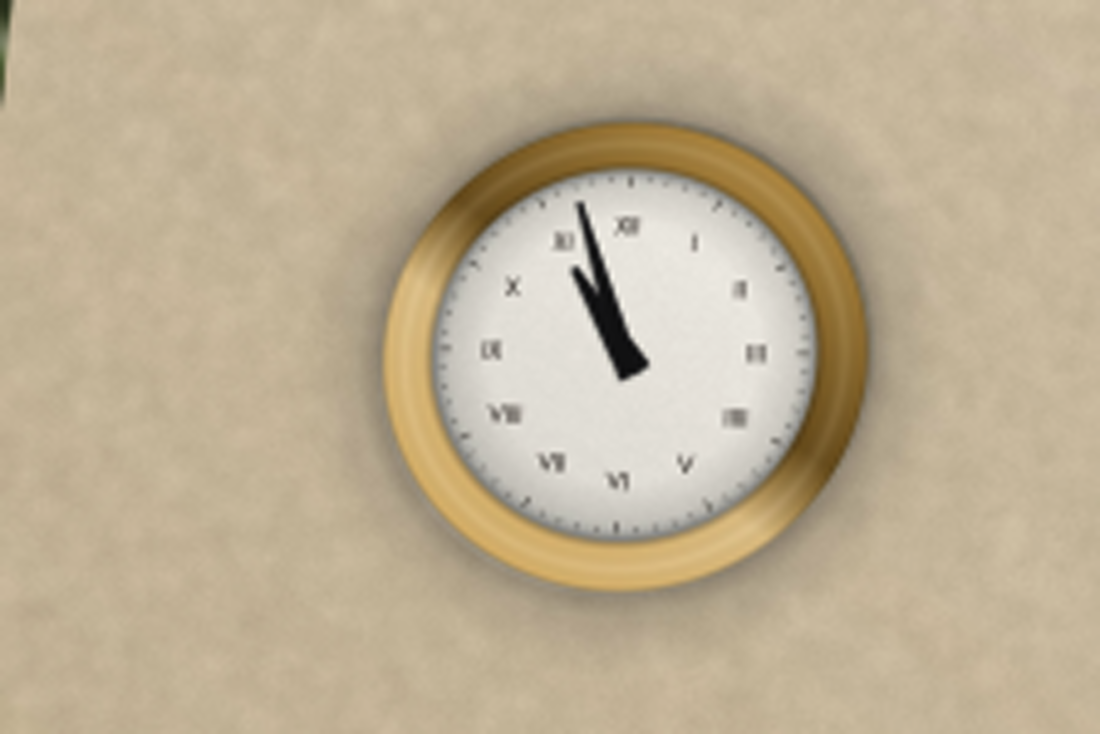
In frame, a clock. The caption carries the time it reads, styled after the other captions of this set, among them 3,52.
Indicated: 10,57
